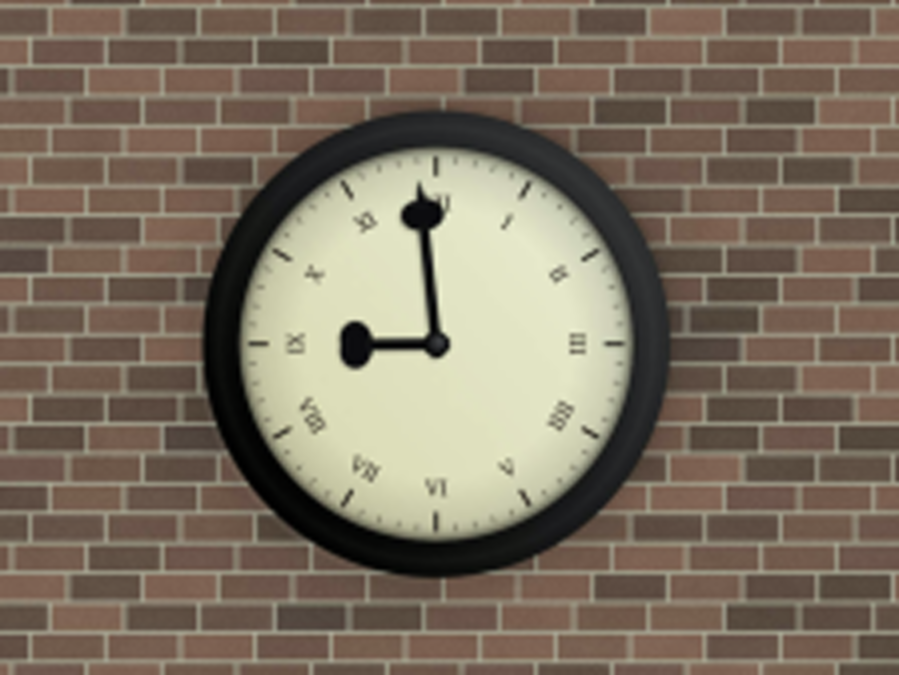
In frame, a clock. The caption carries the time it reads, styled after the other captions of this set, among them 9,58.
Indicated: 8,59
